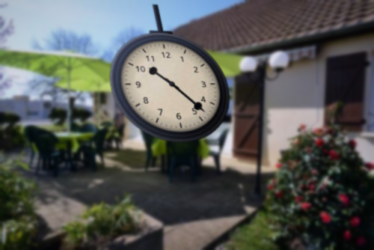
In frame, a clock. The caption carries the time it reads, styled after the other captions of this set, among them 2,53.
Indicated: 10,23
